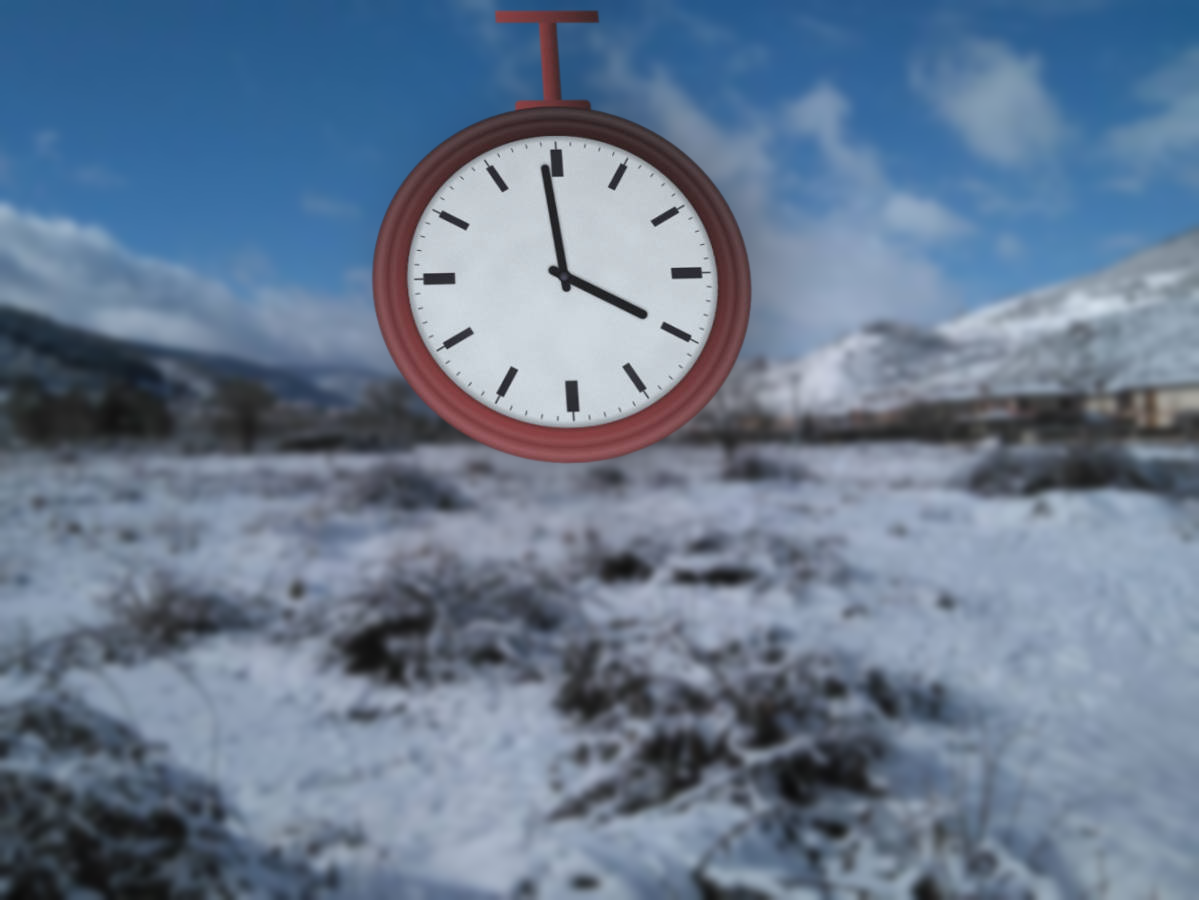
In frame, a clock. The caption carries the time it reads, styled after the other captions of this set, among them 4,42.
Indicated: 3,59
